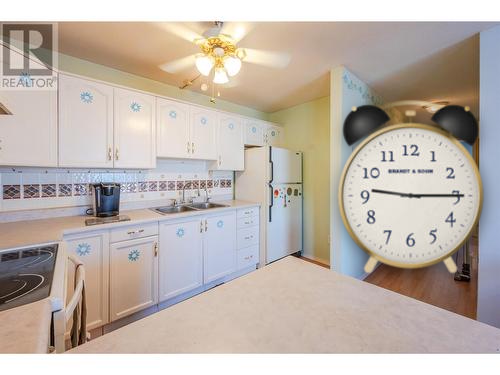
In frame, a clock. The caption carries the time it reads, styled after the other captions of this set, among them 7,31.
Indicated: 9,15
